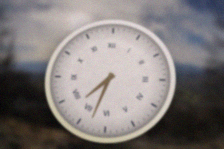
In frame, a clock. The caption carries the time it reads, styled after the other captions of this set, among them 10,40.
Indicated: 7,33
